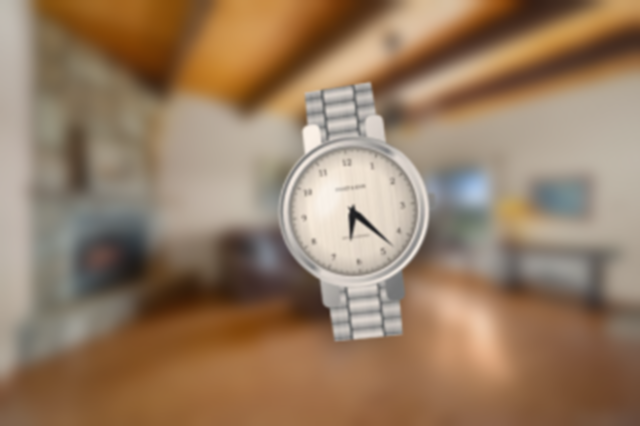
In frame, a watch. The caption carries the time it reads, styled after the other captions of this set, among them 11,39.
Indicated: 6,23
